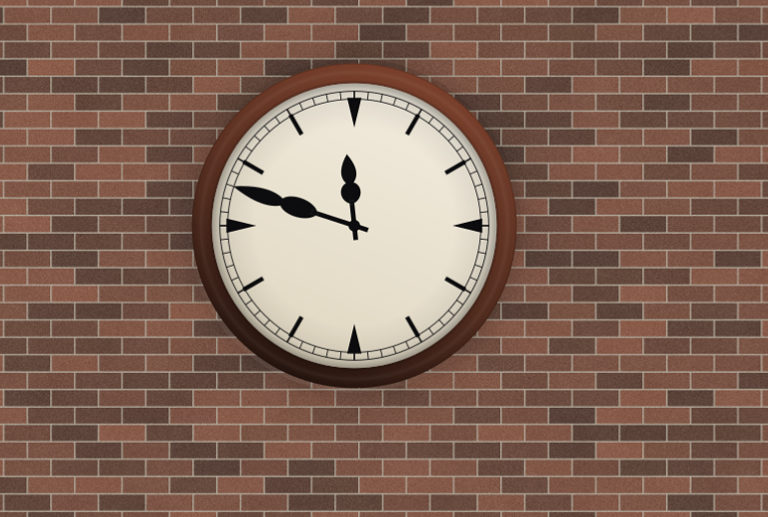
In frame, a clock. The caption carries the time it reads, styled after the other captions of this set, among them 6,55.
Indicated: 11,48
